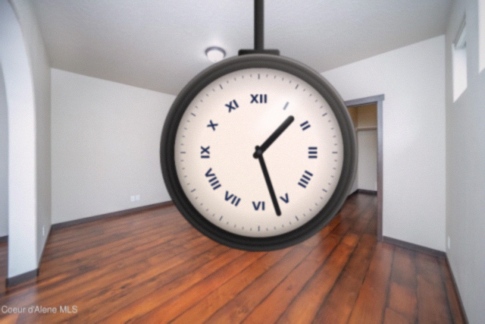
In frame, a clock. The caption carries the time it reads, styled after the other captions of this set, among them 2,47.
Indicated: 1,27
